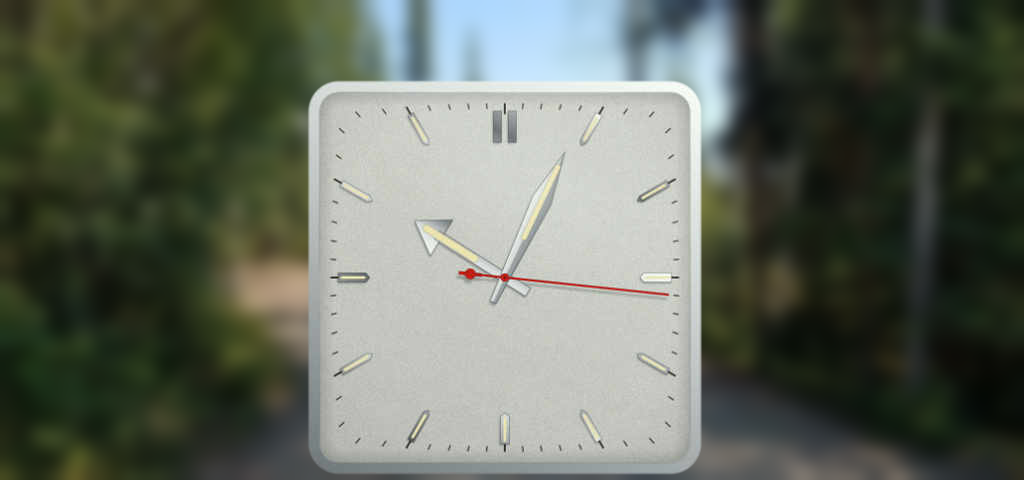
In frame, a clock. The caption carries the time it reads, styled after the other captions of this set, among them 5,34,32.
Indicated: 10,04,16
